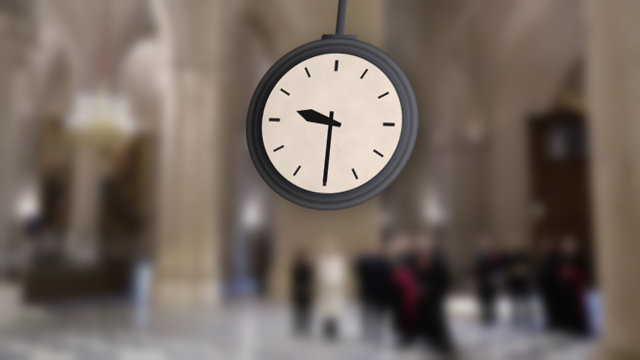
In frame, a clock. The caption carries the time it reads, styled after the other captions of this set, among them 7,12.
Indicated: 9,30
